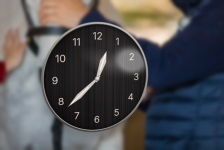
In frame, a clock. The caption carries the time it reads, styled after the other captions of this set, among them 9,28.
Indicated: 12,38
